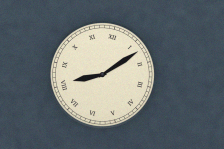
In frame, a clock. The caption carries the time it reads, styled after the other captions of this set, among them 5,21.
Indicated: 8,07
